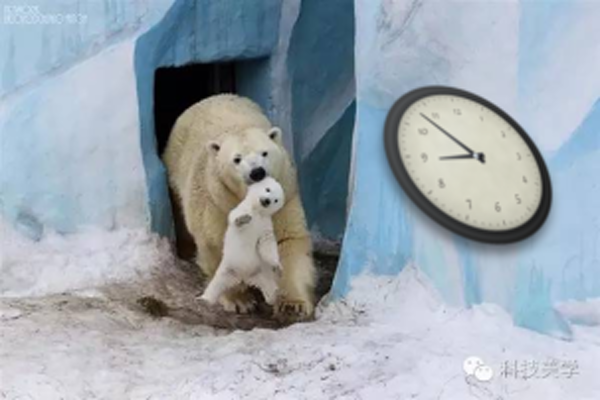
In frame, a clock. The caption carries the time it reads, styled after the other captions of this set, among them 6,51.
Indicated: 8,53
